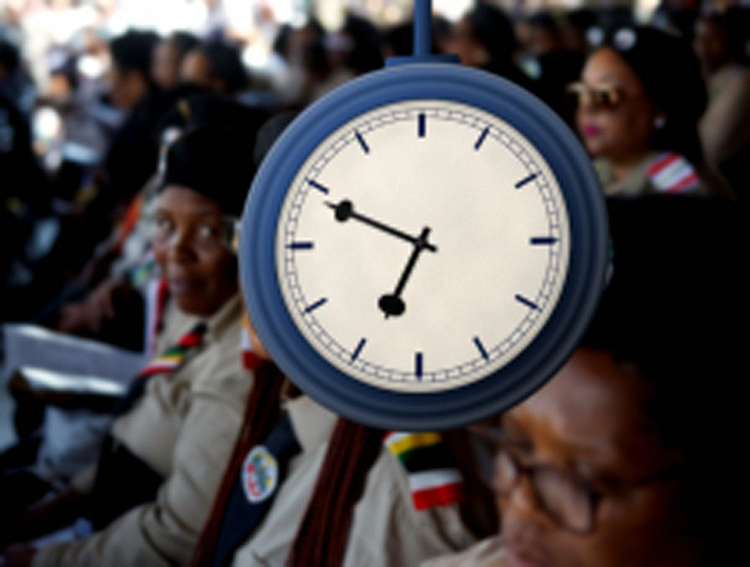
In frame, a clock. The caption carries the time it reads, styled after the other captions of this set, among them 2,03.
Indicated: 6,49
